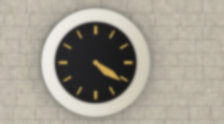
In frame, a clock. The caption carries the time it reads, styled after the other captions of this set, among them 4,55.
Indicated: 4,21
